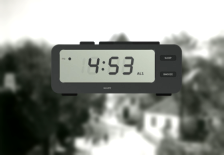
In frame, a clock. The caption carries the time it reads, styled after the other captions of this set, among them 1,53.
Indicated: 4,53
